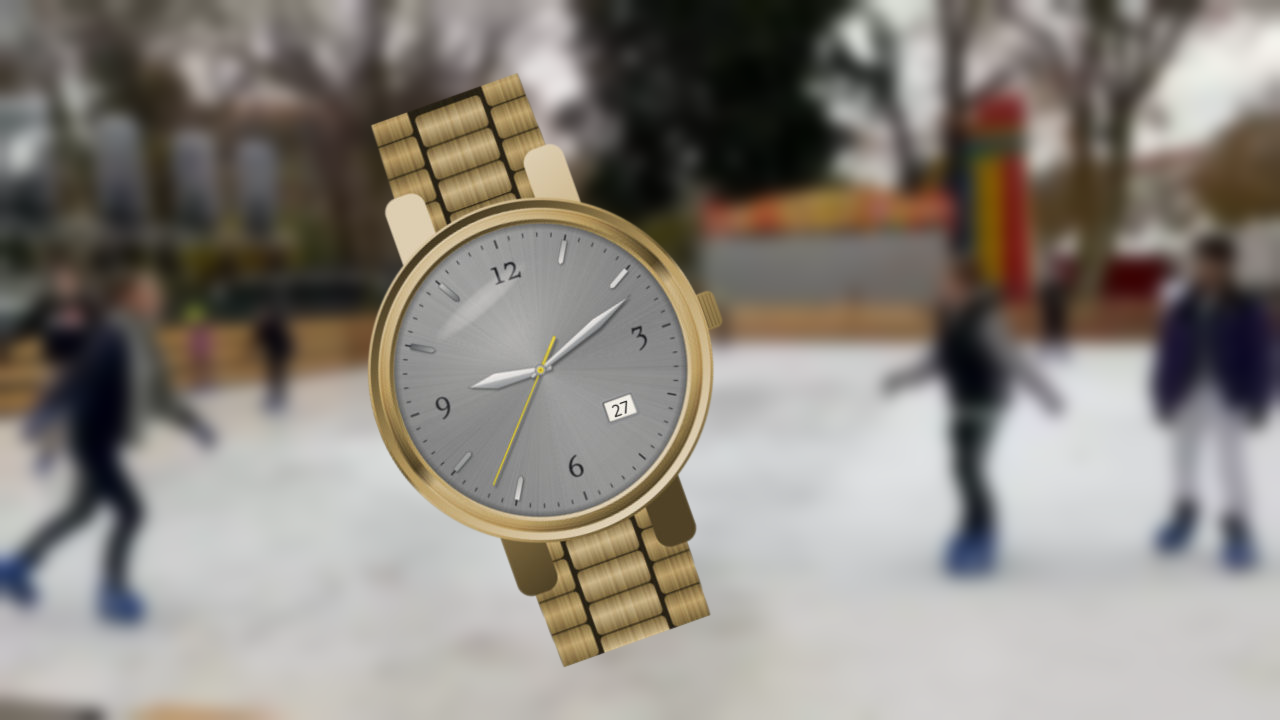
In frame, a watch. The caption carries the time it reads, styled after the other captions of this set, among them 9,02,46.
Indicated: 9,11,37
